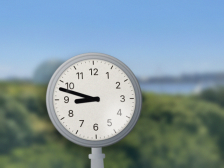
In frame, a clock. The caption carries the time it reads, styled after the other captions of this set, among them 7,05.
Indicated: 8,48
